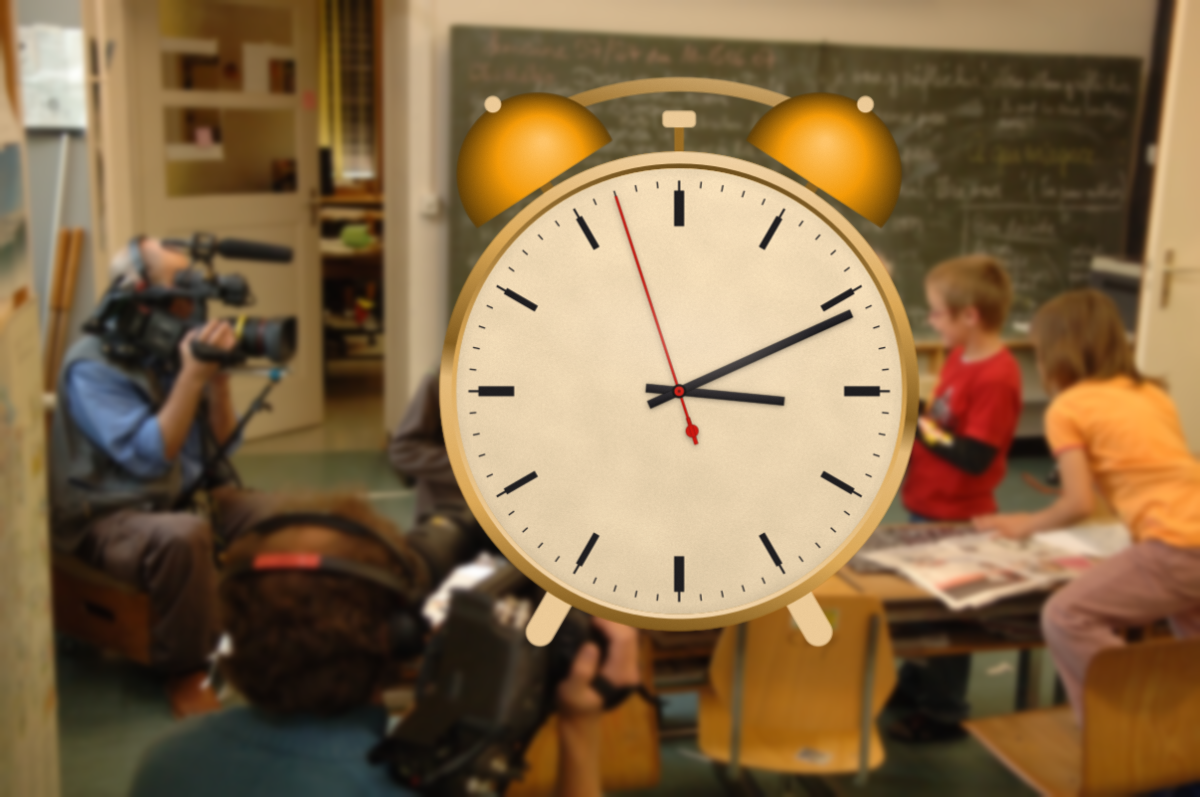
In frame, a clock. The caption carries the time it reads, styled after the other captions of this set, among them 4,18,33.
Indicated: 3,10,57
